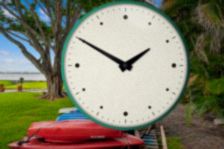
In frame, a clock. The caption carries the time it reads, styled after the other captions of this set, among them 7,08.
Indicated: 1,50
